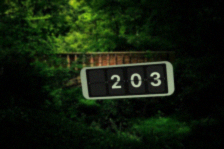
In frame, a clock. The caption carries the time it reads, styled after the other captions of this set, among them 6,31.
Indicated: 2,03
